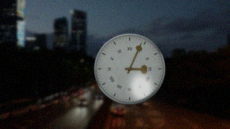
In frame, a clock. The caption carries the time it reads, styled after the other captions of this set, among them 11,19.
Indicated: 3,04
